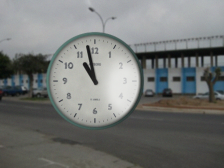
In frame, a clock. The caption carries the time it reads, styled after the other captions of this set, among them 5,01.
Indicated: 10,58
